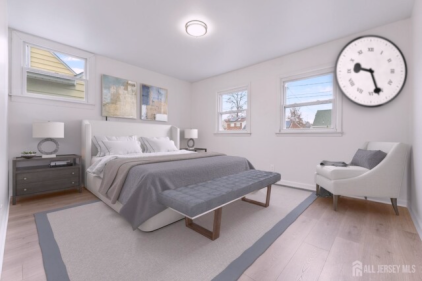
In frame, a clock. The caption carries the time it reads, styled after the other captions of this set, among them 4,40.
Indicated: 9,27
